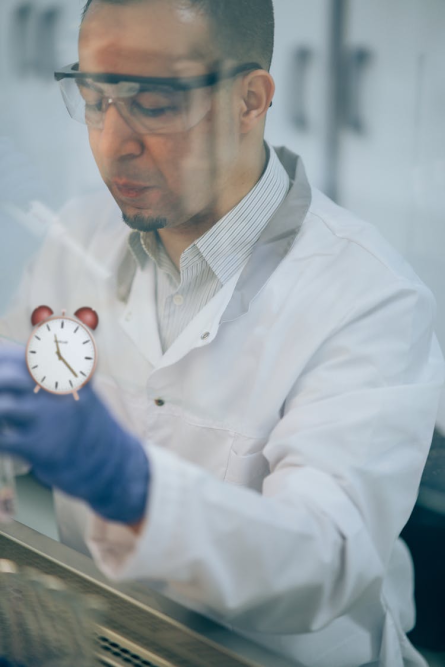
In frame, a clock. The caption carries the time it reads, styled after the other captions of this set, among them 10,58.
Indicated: 11,22
